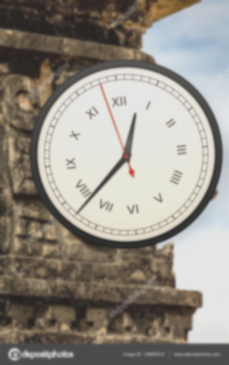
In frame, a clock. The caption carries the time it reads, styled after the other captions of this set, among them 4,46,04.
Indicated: 12,37,58
